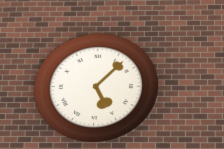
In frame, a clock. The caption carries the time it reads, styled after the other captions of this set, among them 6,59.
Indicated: 5,07
